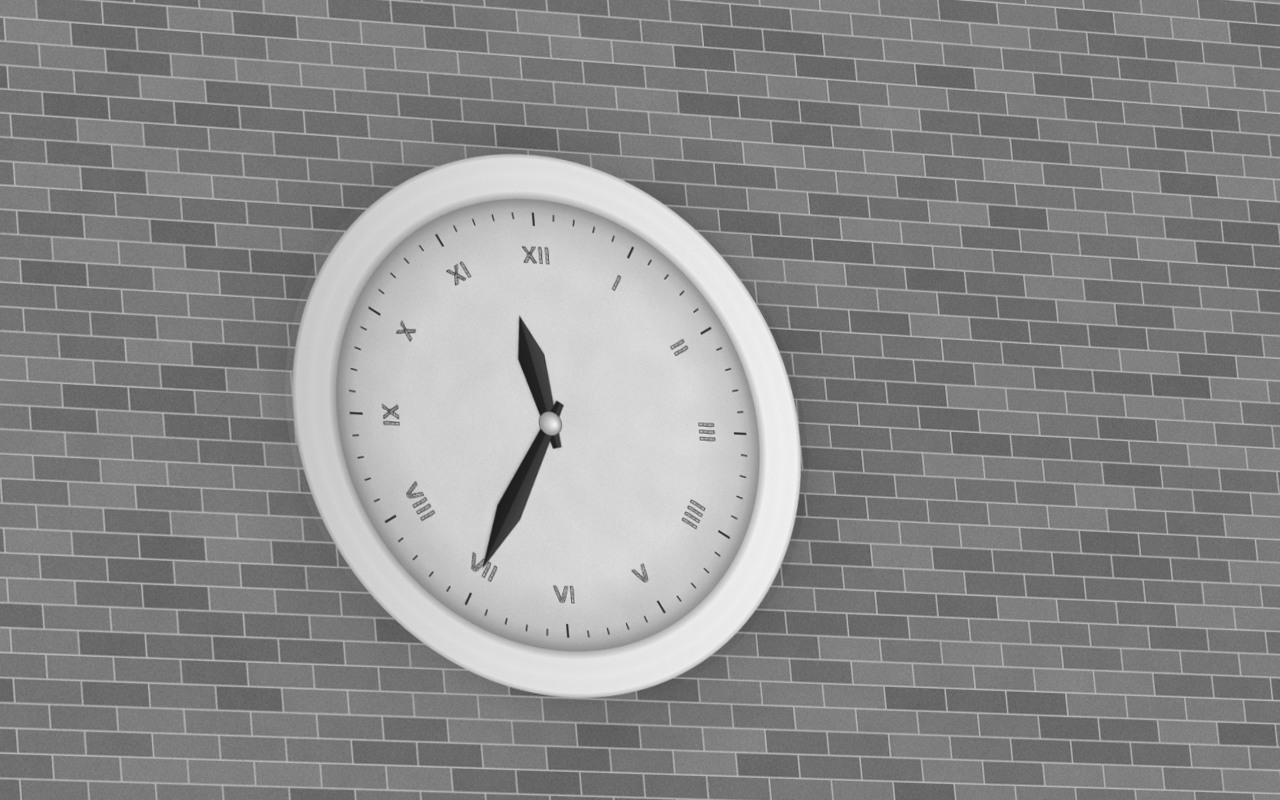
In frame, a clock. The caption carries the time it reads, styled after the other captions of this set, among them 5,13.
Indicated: 11,35
